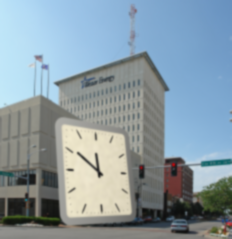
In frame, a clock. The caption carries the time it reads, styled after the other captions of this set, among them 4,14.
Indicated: 11,51
